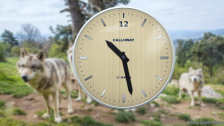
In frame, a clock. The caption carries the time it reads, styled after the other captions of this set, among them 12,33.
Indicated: 10,28
